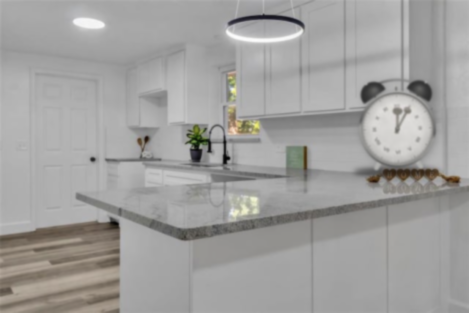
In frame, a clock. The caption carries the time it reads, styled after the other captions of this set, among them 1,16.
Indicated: 12,05
